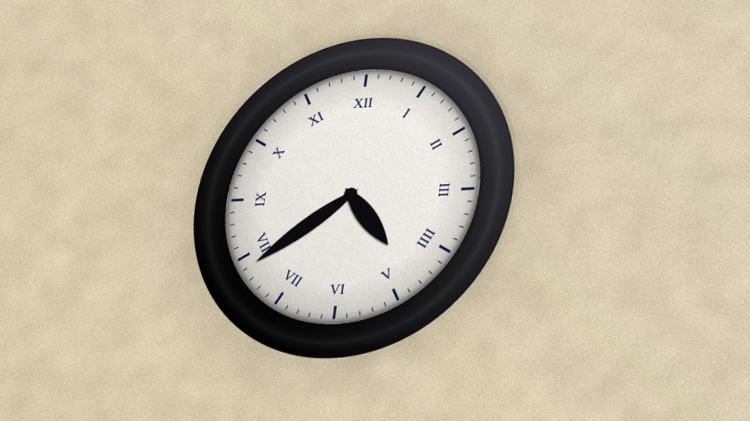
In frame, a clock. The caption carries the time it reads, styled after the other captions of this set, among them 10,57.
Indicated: 4,39
